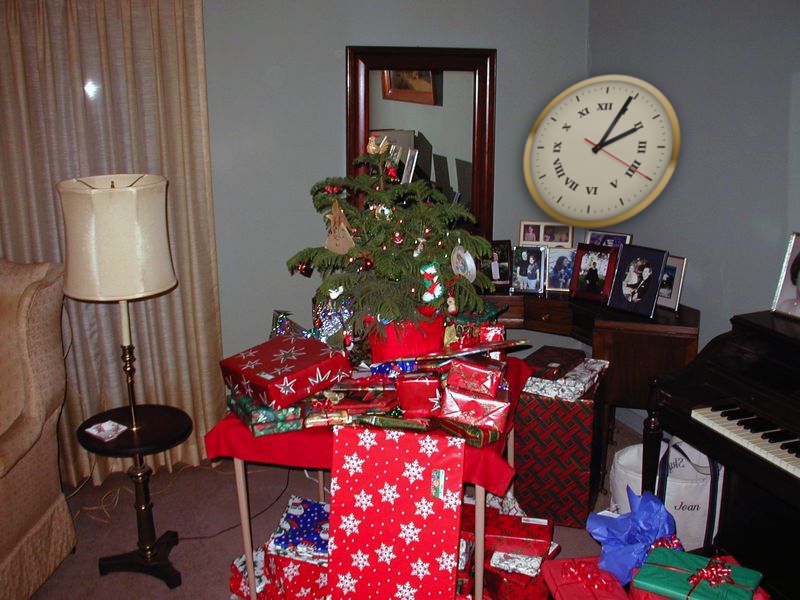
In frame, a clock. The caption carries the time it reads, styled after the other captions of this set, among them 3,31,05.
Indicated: 2,04,20
